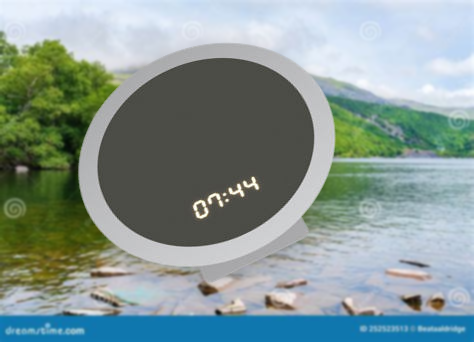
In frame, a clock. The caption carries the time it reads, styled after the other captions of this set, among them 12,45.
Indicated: 7,44
